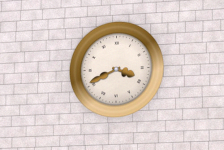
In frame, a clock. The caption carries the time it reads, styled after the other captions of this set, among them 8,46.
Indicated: 3,41
